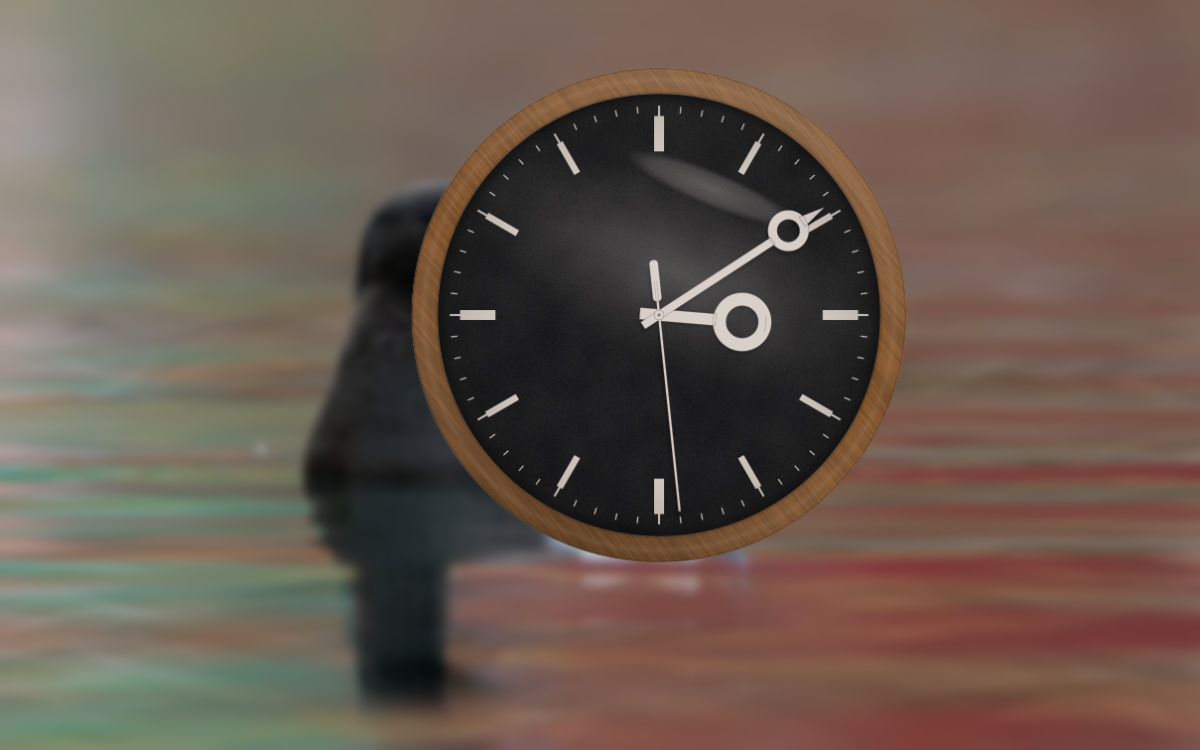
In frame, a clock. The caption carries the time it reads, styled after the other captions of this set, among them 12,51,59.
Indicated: 3,09,29
